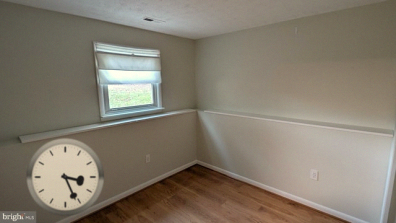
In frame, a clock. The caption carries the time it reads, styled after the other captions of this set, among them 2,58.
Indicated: 3,26
